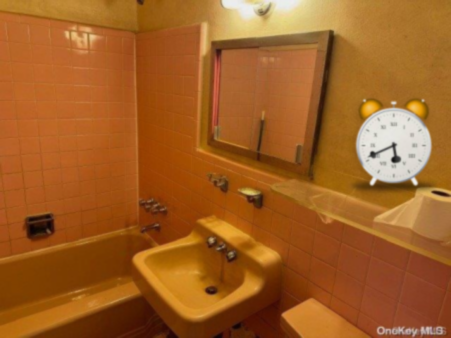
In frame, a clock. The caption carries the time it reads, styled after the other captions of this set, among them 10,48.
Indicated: 5,41
